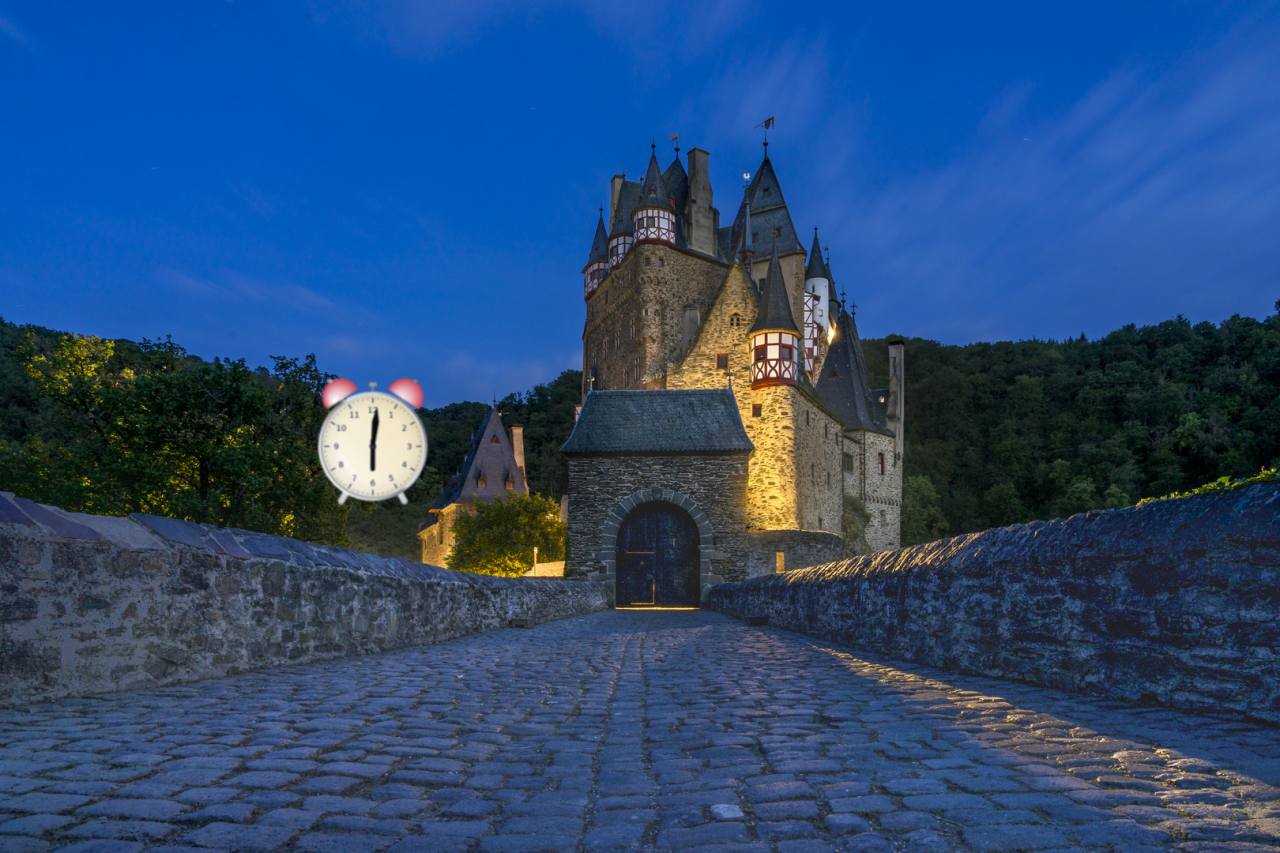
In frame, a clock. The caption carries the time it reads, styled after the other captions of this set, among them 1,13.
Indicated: 6,01
